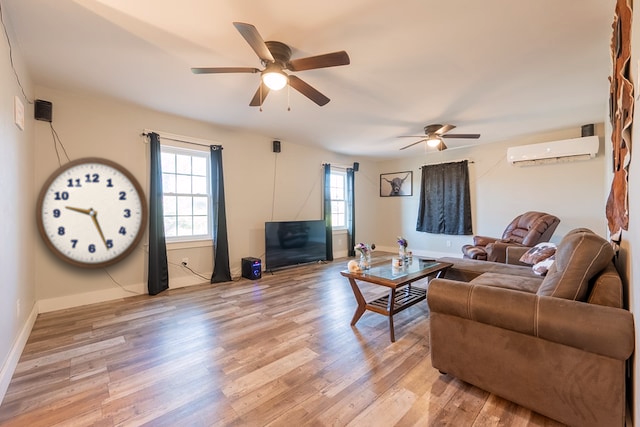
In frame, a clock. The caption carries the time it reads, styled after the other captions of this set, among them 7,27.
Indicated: 9,26
